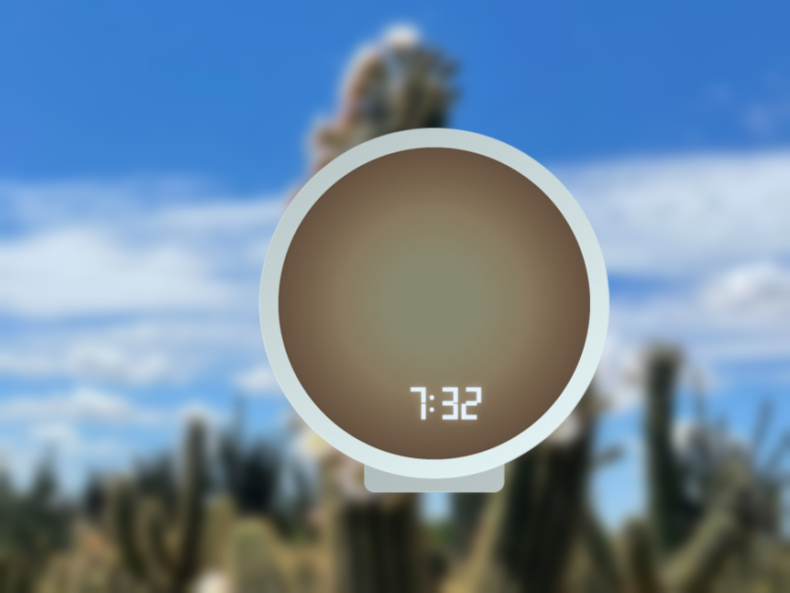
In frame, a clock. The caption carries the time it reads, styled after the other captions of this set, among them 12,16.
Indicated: 7,32
